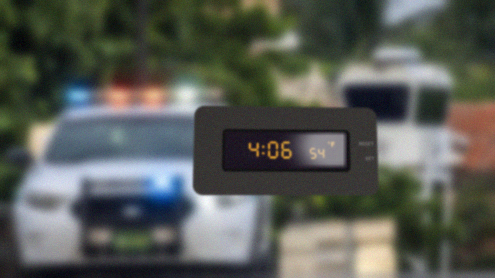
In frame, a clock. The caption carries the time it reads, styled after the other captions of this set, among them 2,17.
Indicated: 4,06
